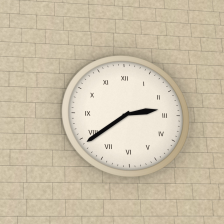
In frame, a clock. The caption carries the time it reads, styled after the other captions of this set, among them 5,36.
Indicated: 2,39
